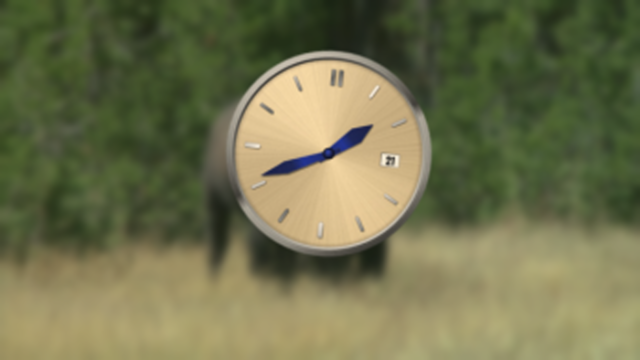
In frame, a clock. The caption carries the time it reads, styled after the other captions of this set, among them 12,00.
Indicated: 1,41
